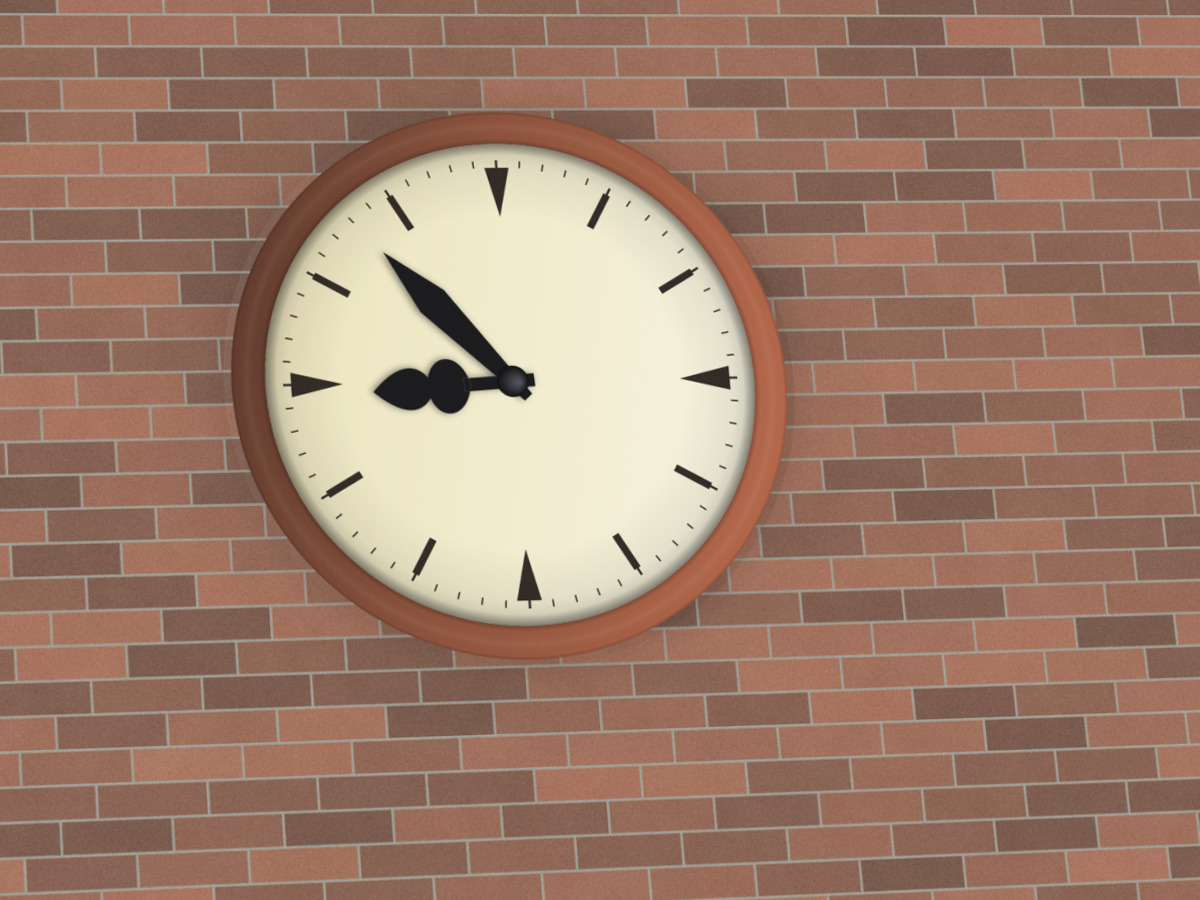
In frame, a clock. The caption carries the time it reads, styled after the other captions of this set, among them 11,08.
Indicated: 8,53
